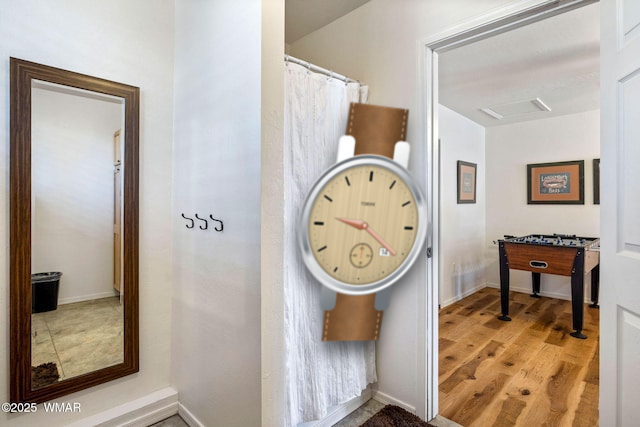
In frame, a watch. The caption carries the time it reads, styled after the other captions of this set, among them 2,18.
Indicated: 9,21
